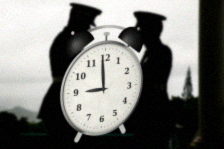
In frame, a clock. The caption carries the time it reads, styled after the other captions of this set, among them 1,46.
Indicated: 8,59
